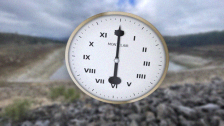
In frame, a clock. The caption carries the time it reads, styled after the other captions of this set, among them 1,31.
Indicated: 6,00
